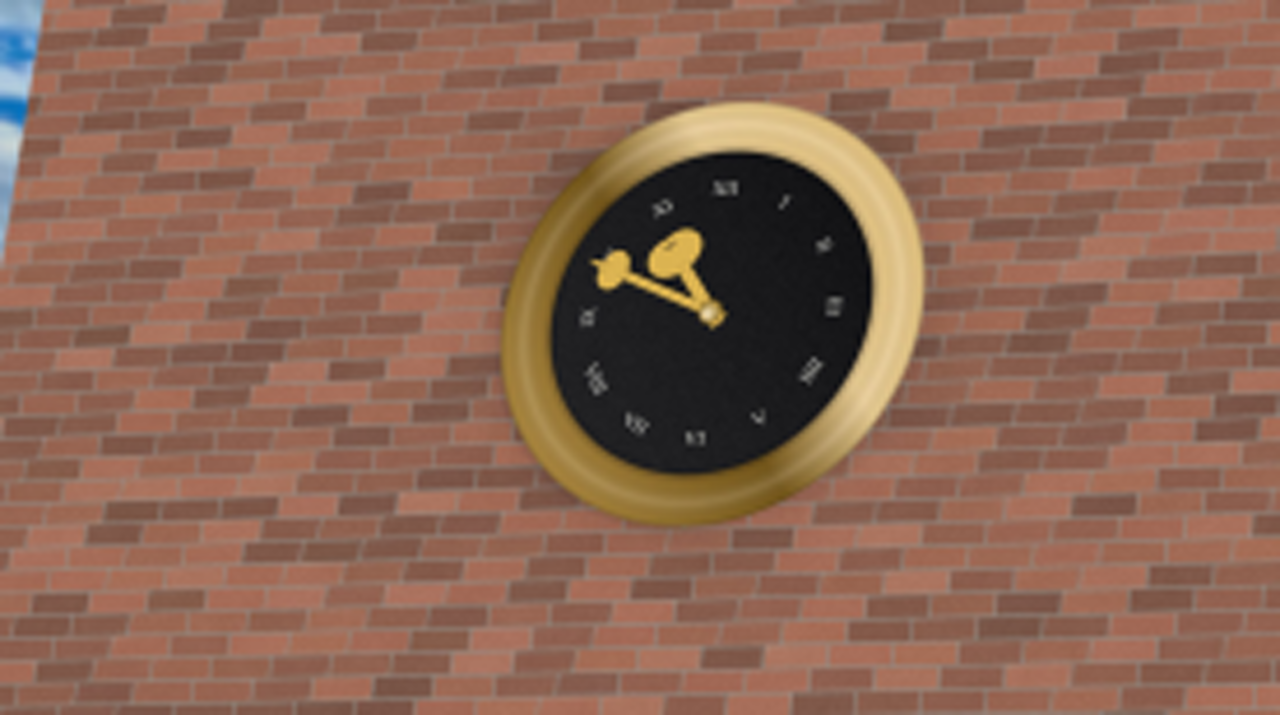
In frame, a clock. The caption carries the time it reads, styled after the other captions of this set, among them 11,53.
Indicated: 10,49
